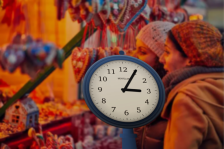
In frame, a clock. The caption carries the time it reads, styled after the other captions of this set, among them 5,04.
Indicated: 3,05
